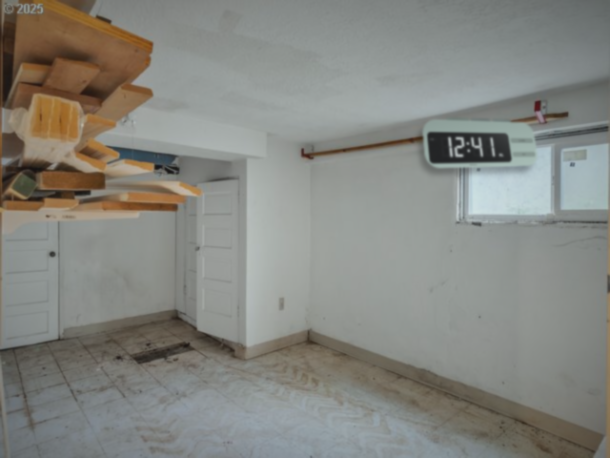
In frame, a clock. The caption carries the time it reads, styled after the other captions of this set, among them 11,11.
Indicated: 12,41
